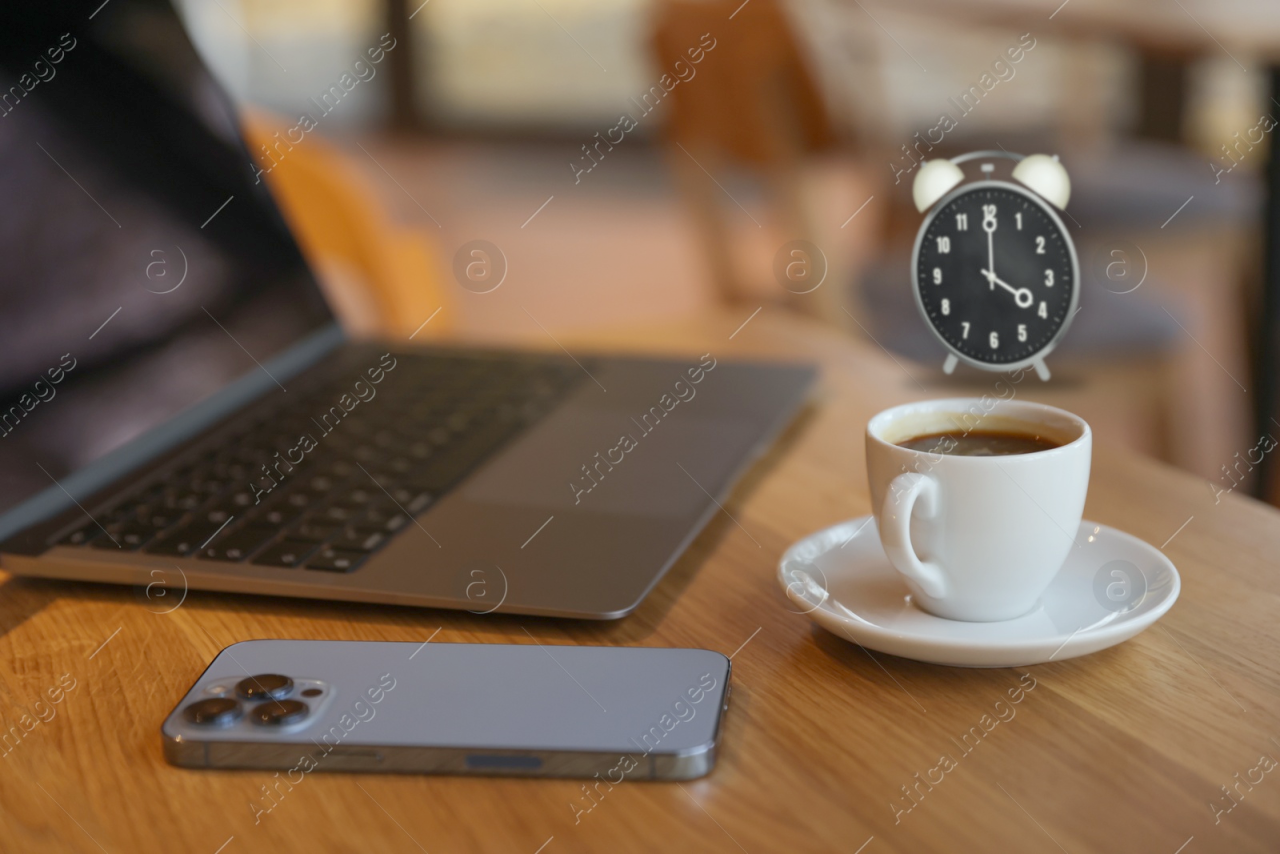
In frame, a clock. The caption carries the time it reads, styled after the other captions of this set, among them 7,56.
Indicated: 4,00
